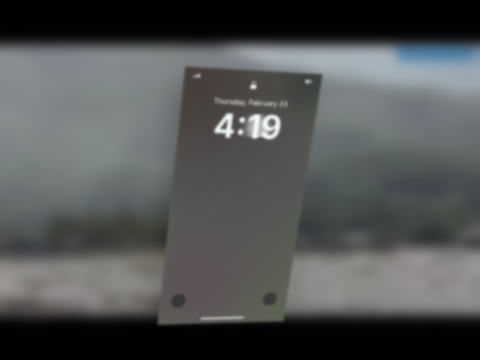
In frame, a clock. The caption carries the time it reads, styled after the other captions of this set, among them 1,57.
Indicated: 4,19
